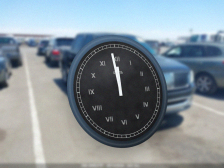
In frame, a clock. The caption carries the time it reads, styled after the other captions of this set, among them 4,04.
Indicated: 11,59
